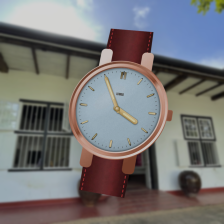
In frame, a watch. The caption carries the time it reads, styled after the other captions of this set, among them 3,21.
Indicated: 3,55
